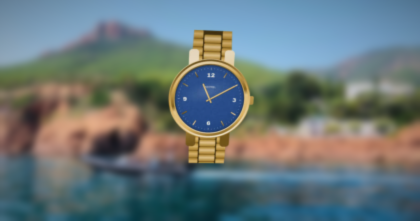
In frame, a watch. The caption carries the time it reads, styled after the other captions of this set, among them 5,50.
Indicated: 11,10
